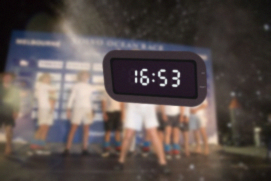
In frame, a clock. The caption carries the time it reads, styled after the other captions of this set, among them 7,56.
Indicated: 16,53
